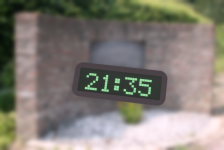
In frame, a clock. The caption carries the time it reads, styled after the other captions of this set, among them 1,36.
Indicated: 21,35
